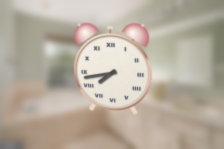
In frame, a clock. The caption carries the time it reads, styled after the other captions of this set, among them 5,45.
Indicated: 7,43
